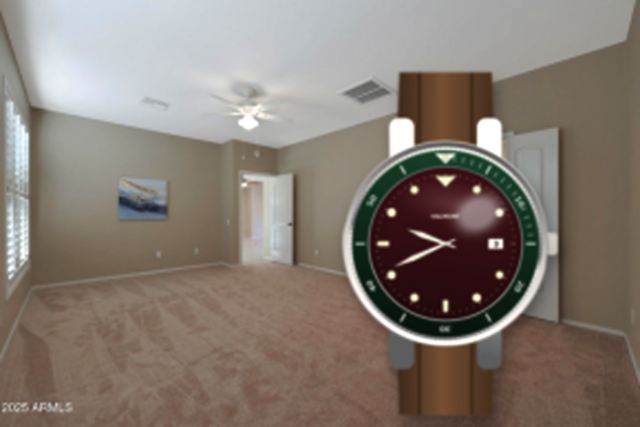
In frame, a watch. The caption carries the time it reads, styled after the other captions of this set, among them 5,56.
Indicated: 9,41
